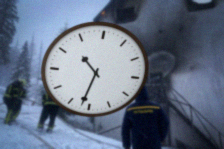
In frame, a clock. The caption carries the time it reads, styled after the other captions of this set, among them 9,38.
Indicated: 10,32
